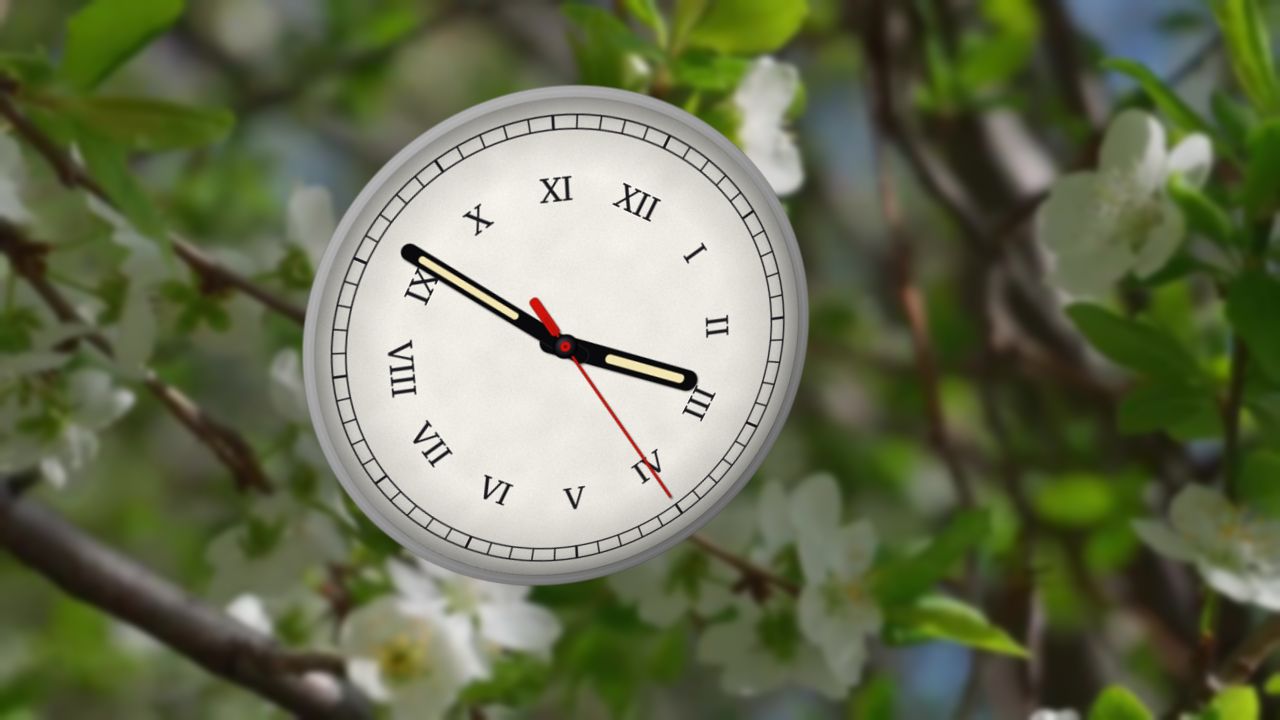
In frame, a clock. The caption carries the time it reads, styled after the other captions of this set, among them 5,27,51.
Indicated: 2,46,20
